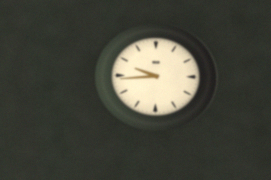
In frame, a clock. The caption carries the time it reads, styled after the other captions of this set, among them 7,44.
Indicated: 9,44
